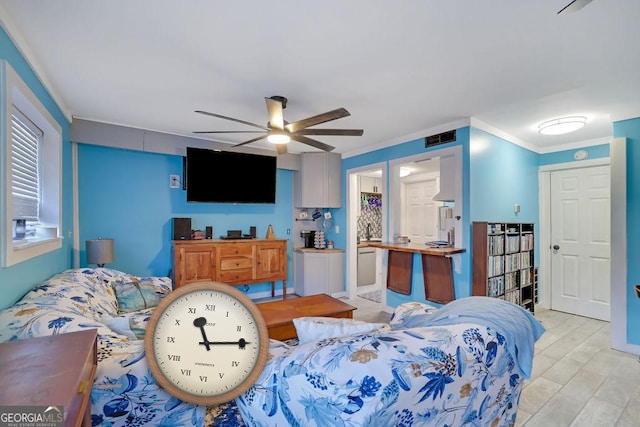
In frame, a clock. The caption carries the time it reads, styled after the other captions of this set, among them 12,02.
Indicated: 11,14
